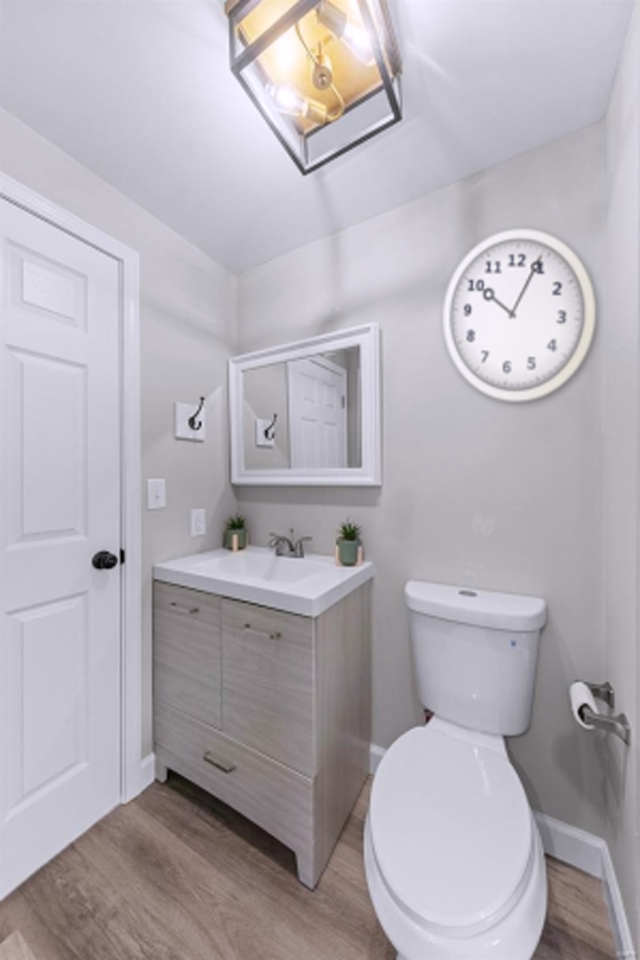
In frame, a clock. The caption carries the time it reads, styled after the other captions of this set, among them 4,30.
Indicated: 10,04
